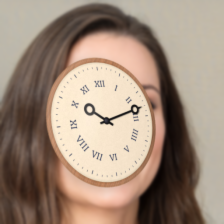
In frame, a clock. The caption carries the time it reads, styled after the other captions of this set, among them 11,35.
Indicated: 10,13
